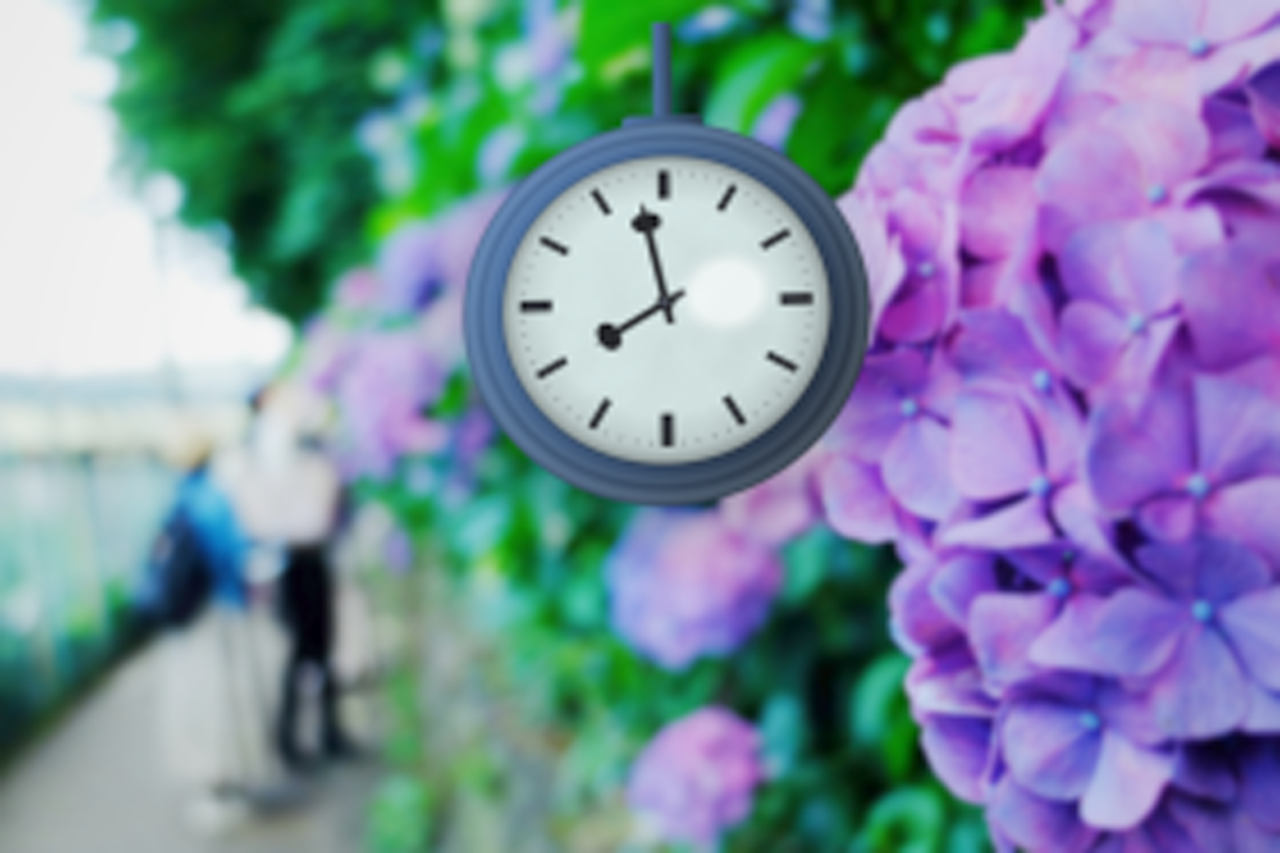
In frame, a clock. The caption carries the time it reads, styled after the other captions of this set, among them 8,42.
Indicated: 7,58
